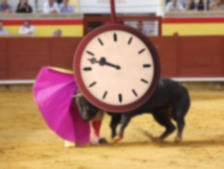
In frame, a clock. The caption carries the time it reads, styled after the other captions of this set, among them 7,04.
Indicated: 9,48
